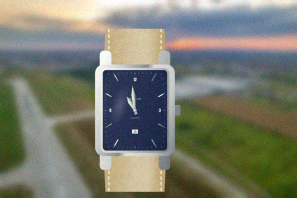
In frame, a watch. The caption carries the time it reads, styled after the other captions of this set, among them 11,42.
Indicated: 10,59
